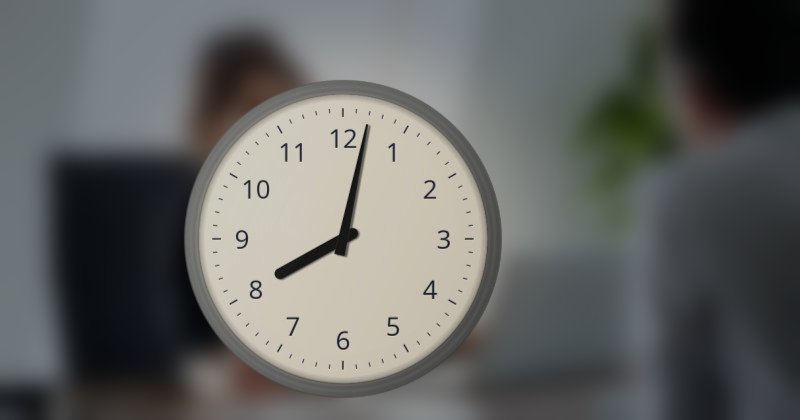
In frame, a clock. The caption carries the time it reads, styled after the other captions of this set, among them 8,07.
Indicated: 8,02
